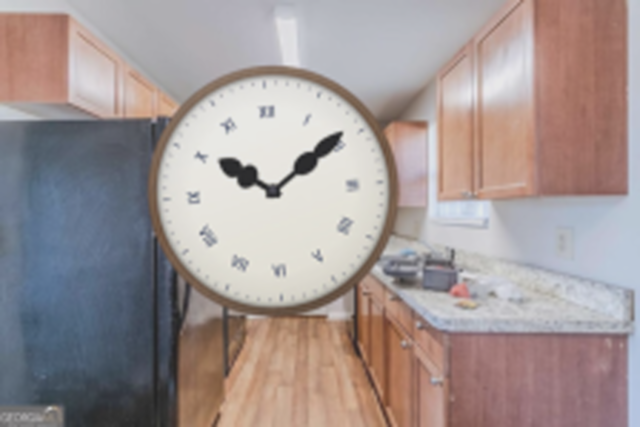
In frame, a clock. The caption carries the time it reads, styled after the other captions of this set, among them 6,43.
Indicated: 10,09
